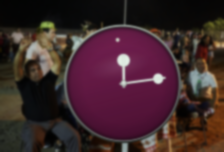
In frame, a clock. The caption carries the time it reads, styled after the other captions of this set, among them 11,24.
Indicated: 12,15
